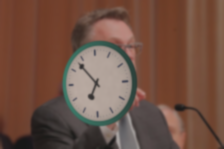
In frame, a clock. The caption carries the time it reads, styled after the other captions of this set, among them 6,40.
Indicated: 6,53
